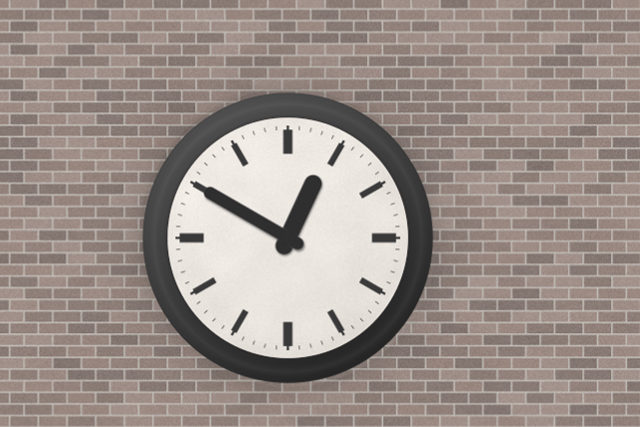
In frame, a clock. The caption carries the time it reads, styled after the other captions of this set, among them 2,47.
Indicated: 12,50
